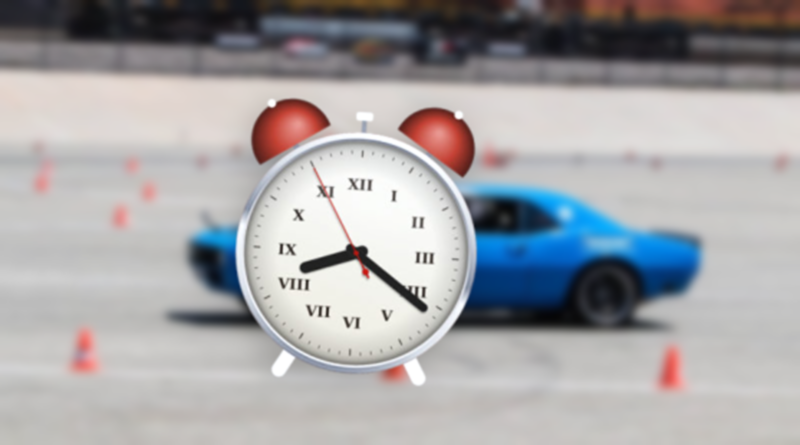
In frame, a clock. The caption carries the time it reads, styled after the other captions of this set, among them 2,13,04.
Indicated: 8,20,55
